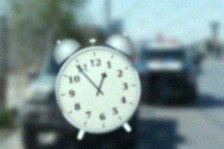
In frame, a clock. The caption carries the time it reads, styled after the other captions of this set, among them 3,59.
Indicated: 12,54
